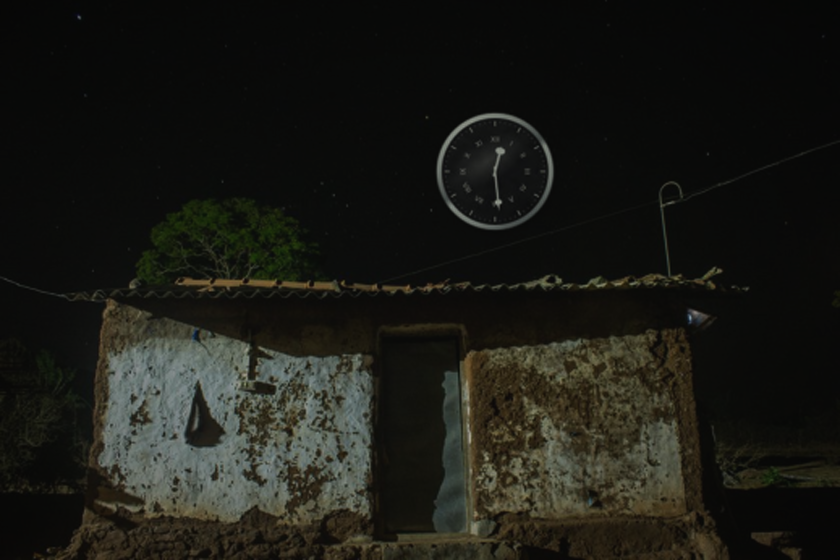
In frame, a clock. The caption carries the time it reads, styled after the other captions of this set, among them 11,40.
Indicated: 12,29
